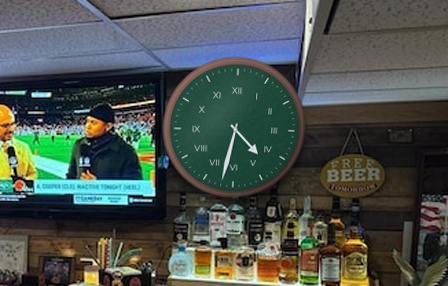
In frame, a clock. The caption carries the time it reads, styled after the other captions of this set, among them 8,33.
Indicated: 4,32
